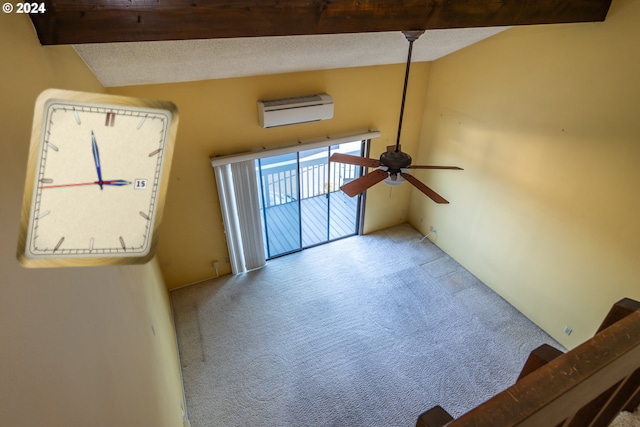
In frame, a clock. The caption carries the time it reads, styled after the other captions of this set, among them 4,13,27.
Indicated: 2,56,44
